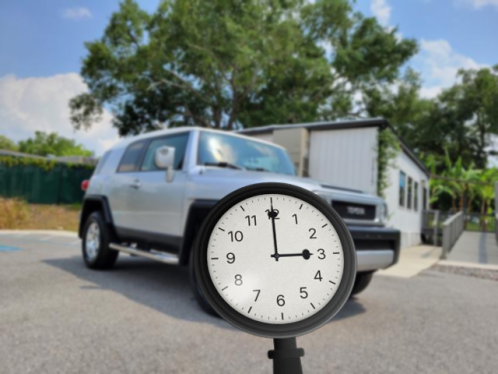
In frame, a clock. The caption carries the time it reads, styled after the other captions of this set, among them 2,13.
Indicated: 3,00
